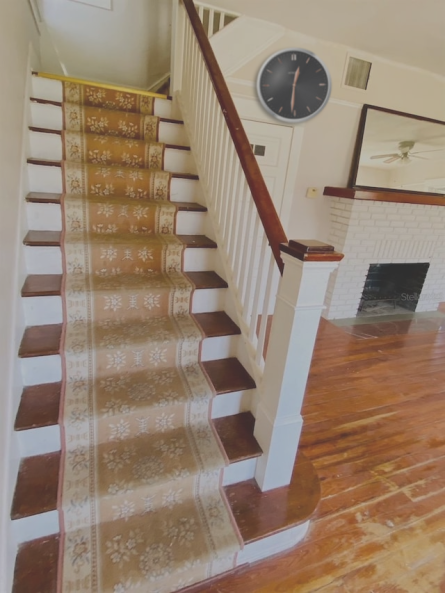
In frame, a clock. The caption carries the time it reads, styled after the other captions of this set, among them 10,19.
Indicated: 12,31
